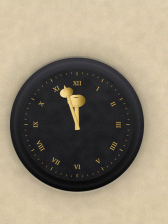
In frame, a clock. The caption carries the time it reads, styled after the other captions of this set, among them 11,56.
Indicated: 11,57
